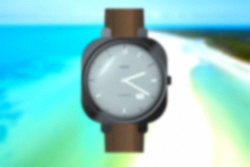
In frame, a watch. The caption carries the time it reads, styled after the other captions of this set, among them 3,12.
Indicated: 2,20
